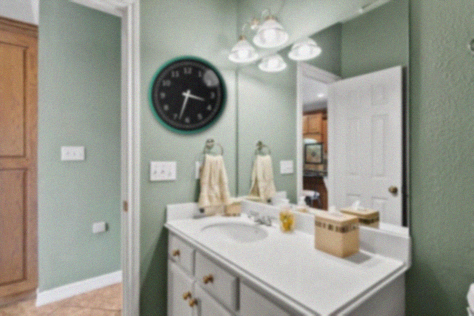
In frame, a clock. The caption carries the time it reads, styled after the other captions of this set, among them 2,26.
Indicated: 3,33
